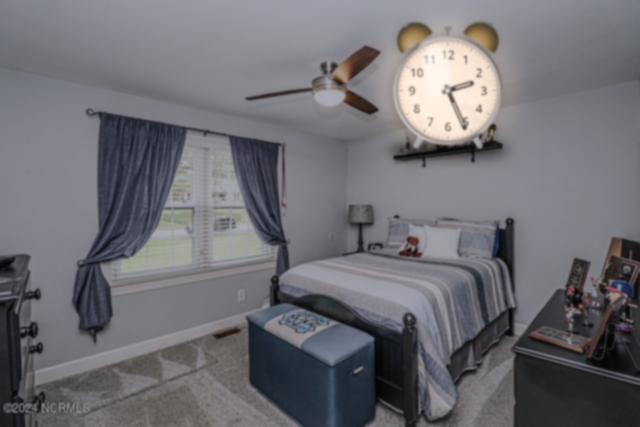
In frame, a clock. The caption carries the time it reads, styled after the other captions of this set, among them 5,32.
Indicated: 2,26
